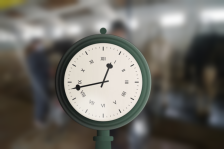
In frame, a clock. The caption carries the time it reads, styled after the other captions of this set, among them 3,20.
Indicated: 12,43
